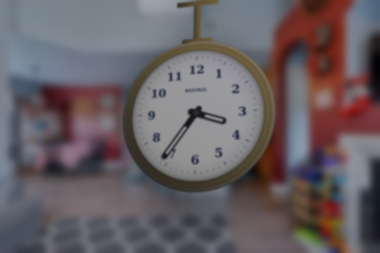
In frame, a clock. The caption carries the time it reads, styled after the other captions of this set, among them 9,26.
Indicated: 3,36
